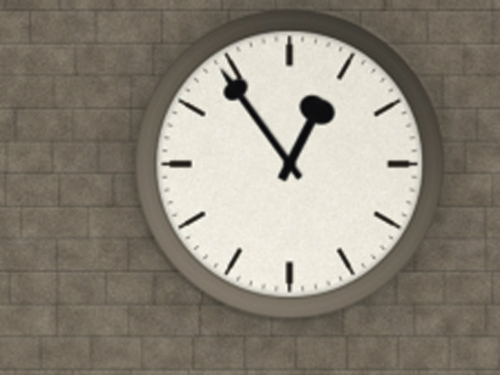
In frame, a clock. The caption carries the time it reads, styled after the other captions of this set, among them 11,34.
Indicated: 12,54
